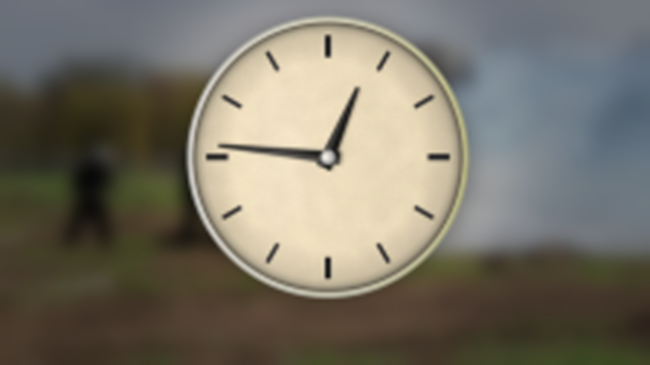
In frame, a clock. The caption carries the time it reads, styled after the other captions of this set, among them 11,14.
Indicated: 12,46
